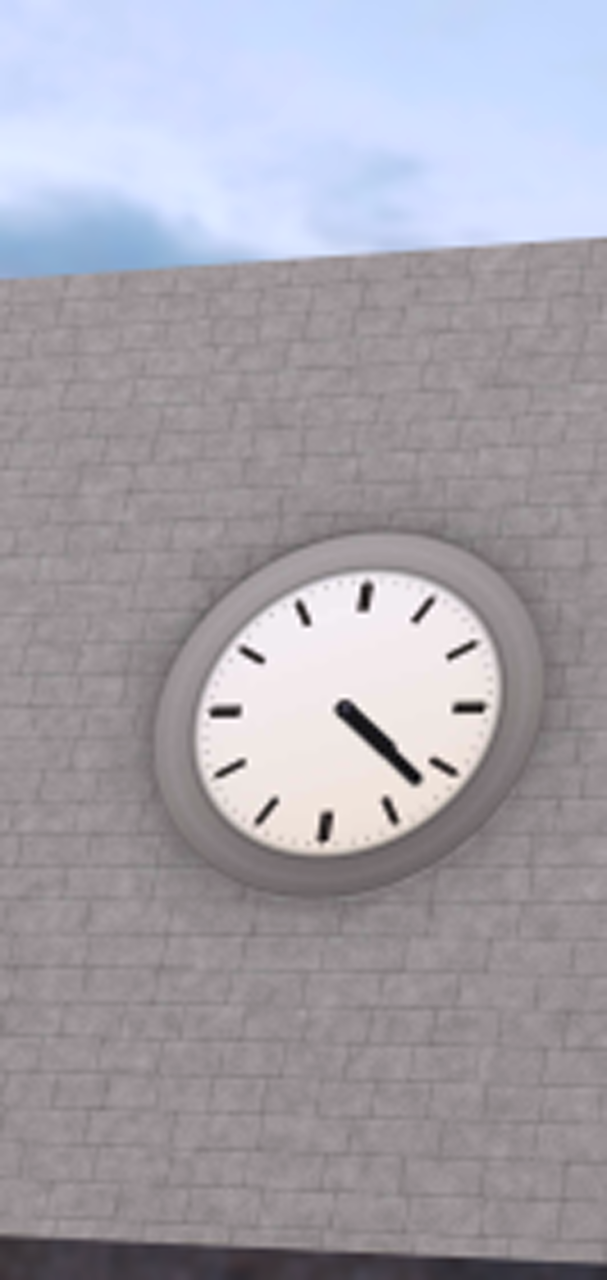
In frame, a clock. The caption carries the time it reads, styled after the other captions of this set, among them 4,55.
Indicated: 4,22
